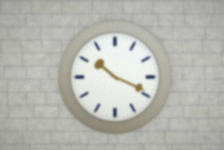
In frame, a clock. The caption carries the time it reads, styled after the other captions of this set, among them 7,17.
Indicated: 10,19
